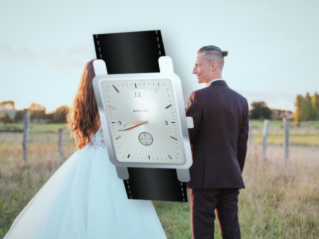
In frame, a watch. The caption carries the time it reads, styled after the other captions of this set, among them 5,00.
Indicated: 8,42
